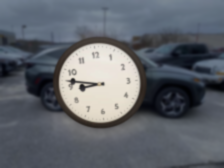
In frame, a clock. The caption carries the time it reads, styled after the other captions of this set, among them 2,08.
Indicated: 8,47
